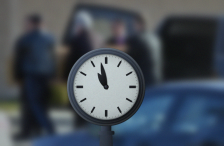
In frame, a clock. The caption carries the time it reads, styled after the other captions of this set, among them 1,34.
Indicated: 10,58
